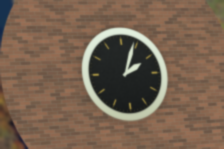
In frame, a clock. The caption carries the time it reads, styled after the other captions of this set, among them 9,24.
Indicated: 2,04
